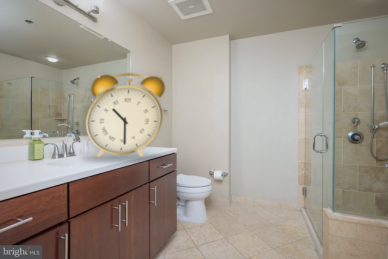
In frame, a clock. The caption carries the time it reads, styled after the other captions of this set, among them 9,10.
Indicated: 10,29
